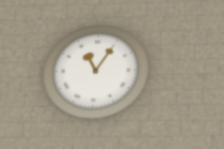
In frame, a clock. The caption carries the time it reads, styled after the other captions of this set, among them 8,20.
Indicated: 11,05
